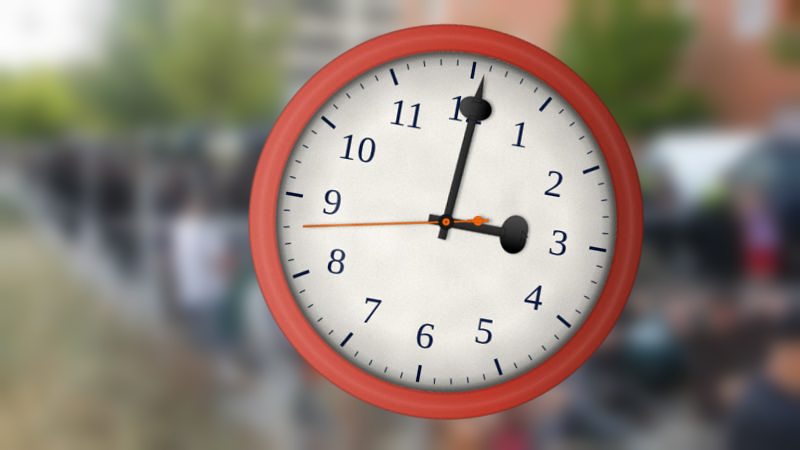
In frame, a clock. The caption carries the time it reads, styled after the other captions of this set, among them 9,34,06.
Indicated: 3,00,43
